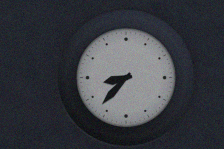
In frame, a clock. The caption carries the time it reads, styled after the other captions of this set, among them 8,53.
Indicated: 8,37
